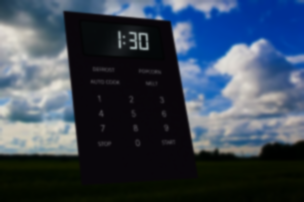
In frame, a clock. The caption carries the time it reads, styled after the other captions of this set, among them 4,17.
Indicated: 1,30
